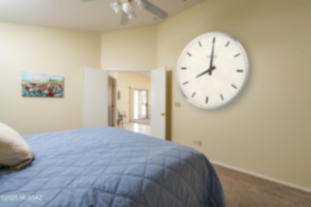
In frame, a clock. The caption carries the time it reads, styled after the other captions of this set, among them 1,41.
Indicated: 8,00
